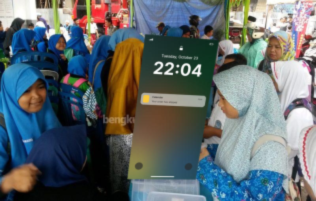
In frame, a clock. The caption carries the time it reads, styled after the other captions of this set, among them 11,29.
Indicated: 22,04
